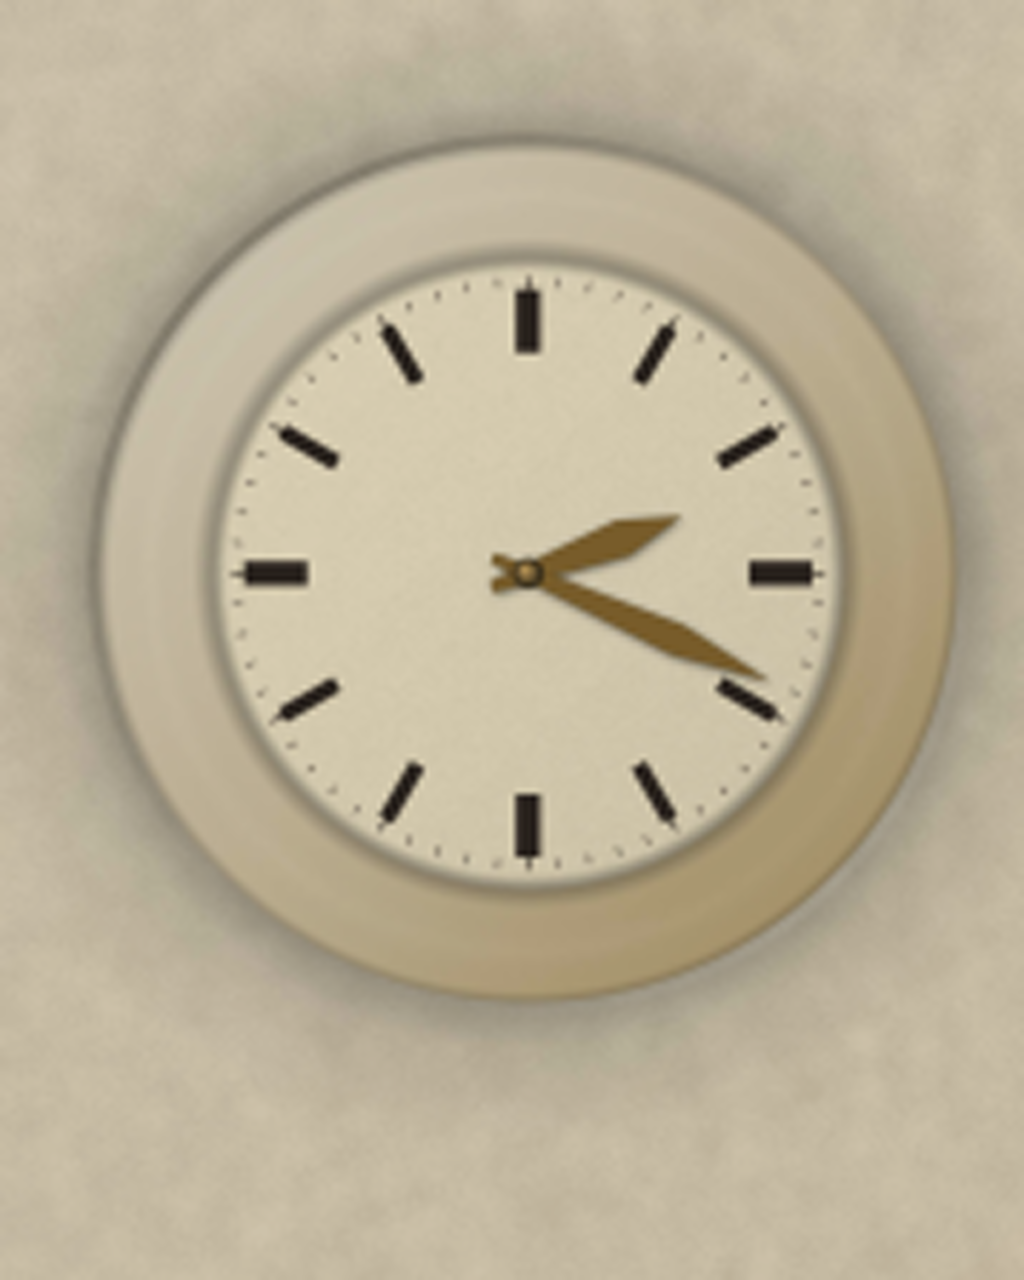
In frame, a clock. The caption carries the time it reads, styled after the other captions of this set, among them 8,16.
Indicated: 2,19
